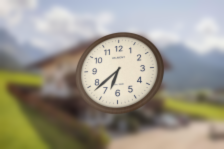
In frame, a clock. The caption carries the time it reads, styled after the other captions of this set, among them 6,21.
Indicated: 6,38
